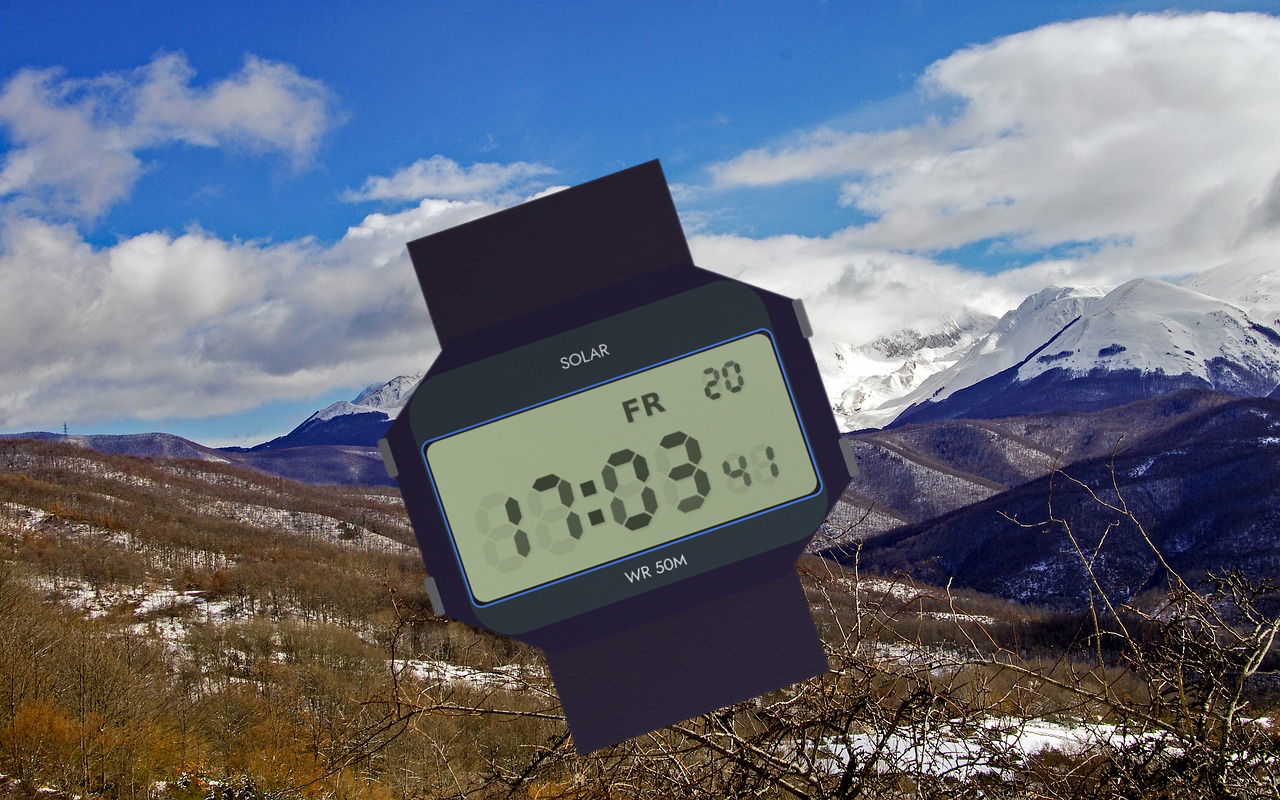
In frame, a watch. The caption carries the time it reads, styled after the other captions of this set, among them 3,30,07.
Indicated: 17,03,41
